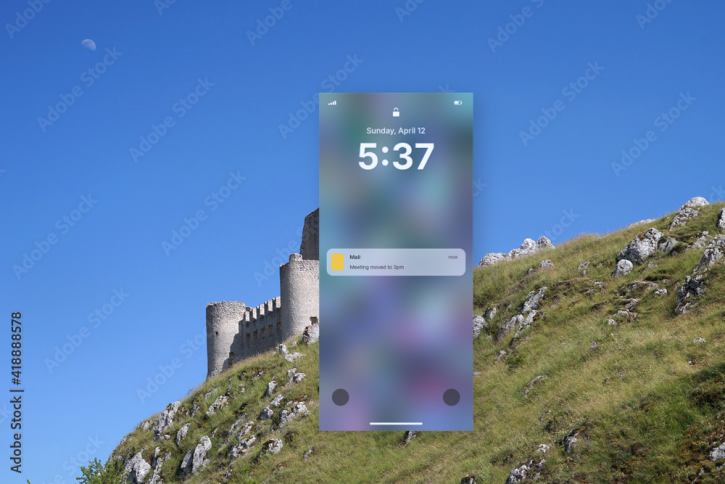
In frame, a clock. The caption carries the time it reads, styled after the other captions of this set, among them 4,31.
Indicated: 5,37
